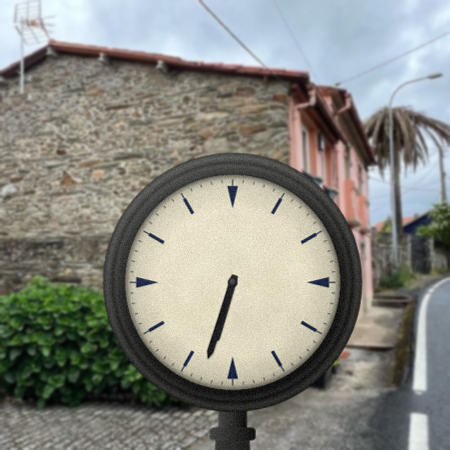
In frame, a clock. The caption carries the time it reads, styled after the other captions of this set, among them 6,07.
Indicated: 6,33
